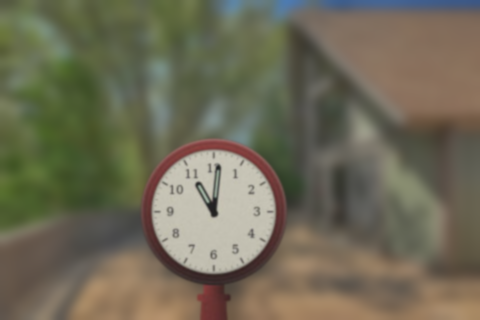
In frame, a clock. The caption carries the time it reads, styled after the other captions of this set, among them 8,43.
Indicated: 11,01
